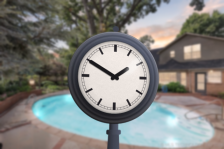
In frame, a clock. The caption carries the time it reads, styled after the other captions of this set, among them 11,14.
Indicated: 1,50
